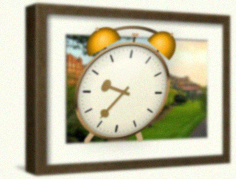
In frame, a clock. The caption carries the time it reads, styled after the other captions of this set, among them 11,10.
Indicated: 9,36
